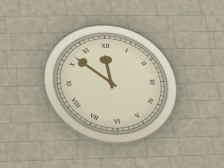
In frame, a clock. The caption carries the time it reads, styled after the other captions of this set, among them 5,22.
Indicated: 11,52
